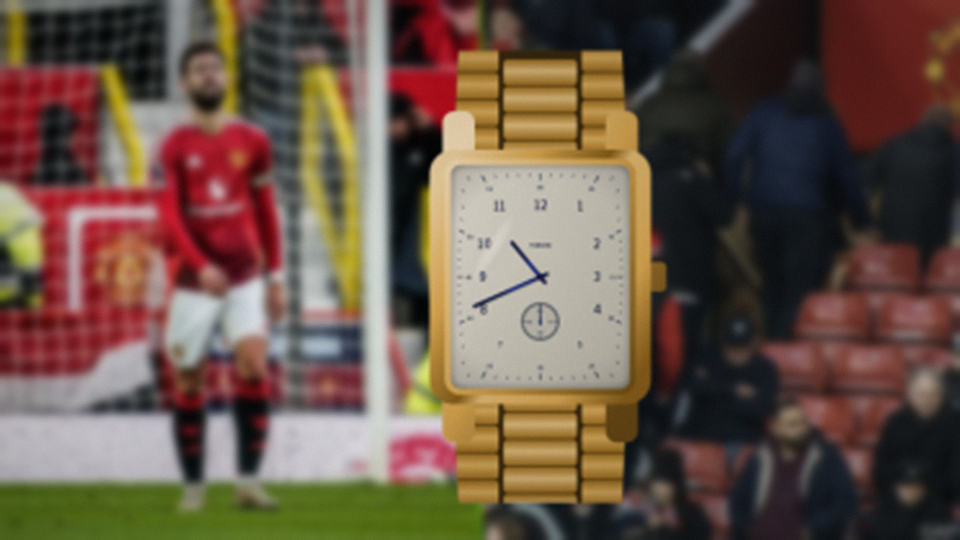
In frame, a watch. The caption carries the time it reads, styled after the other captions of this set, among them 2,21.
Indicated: 10,41
